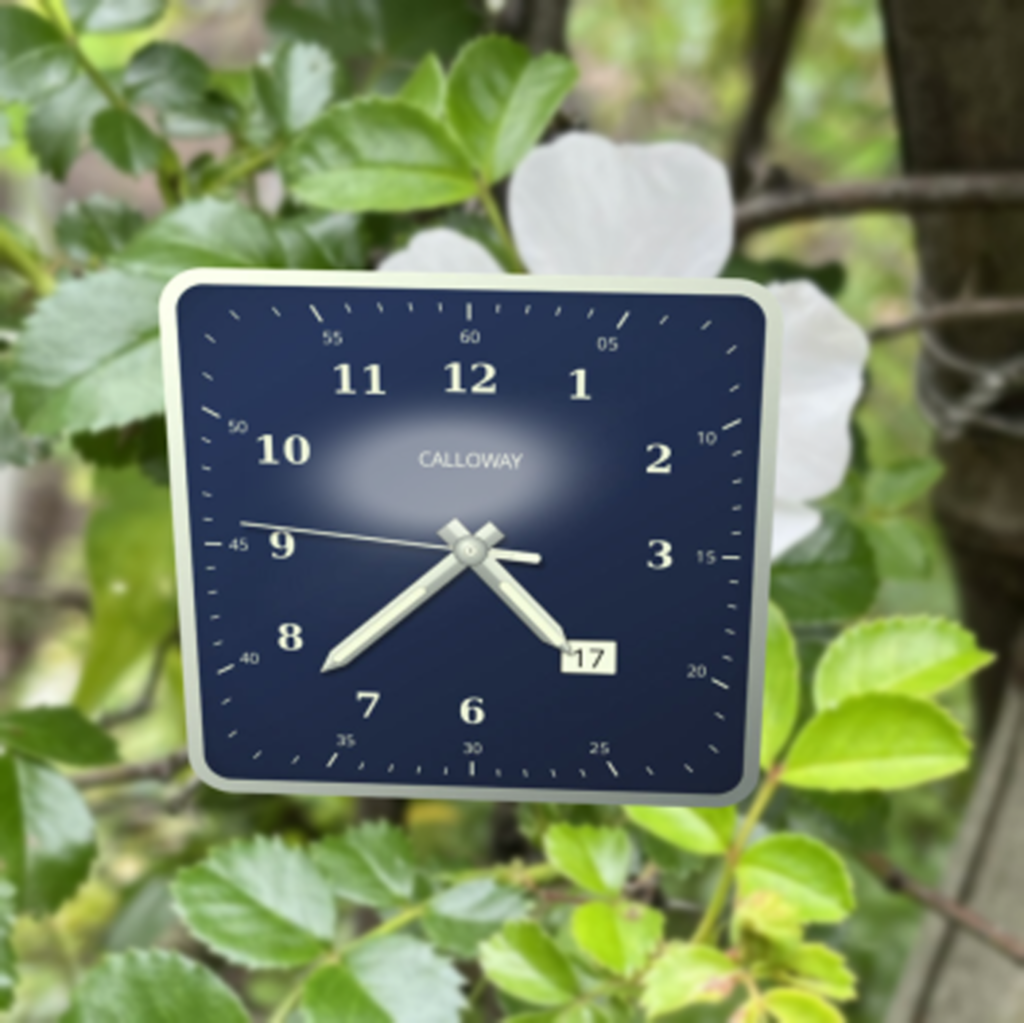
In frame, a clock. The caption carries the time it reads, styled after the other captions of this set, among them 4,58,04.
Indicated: 4,37,46
